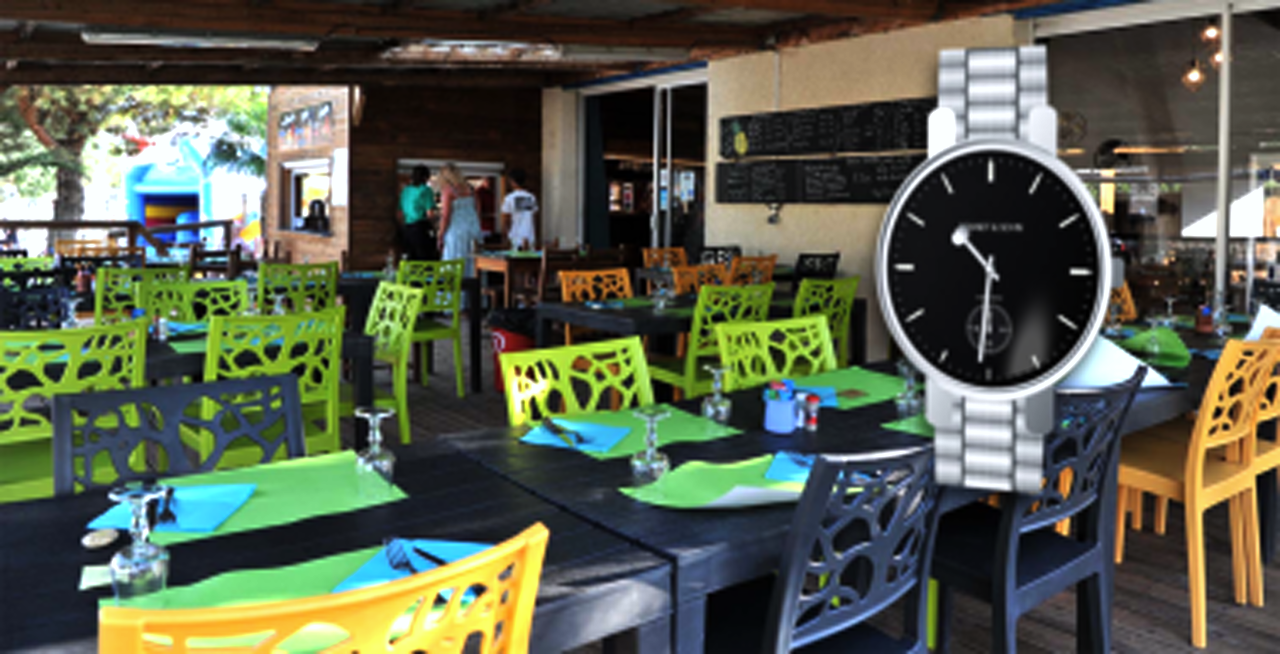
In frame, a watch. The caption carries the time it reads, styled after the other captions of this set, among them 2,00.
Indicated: 10,31
